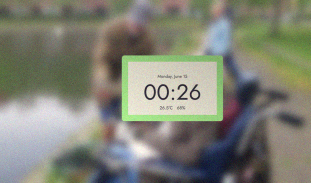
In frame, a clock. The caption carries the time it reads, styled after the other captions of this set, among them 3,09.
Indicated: 0,26
